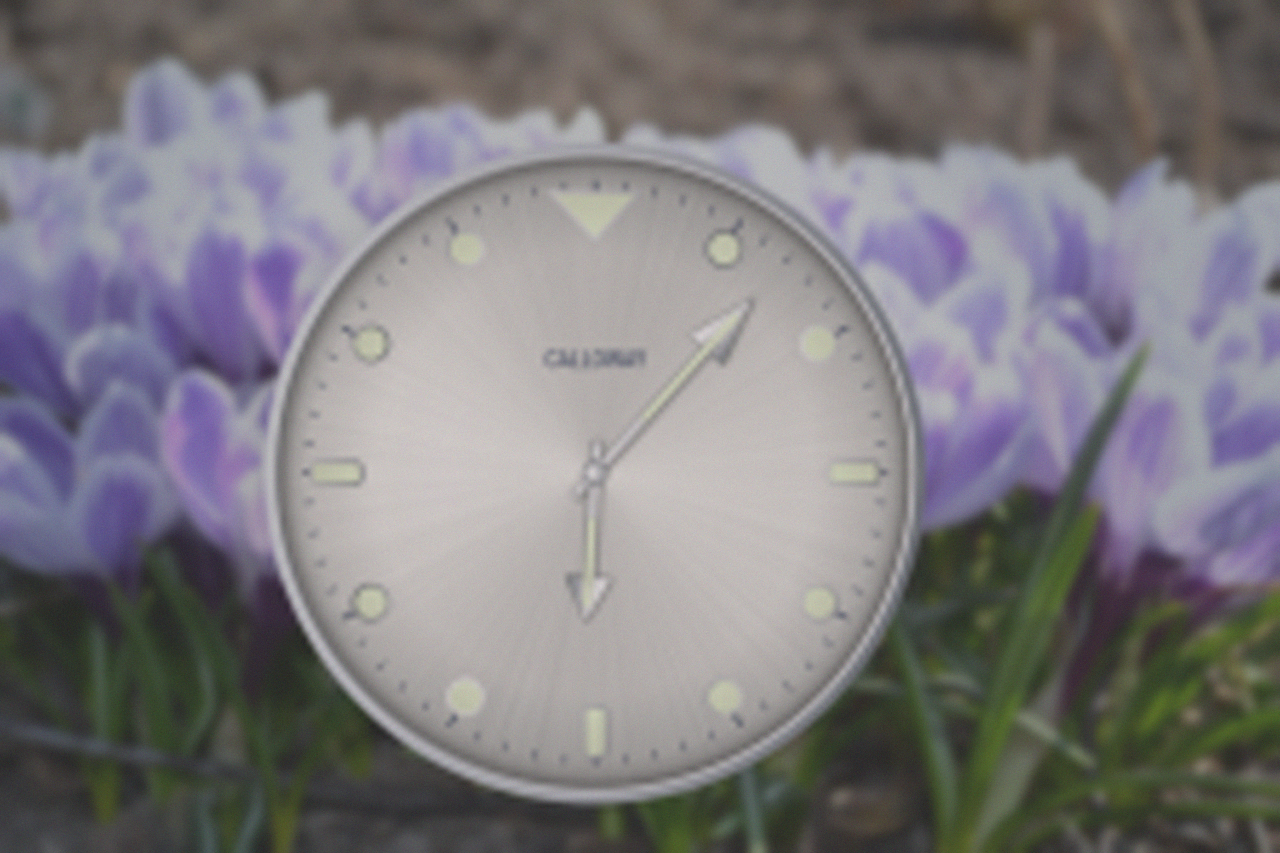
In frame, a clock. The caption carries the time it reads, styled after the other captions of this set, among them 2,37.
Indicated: 6,07
